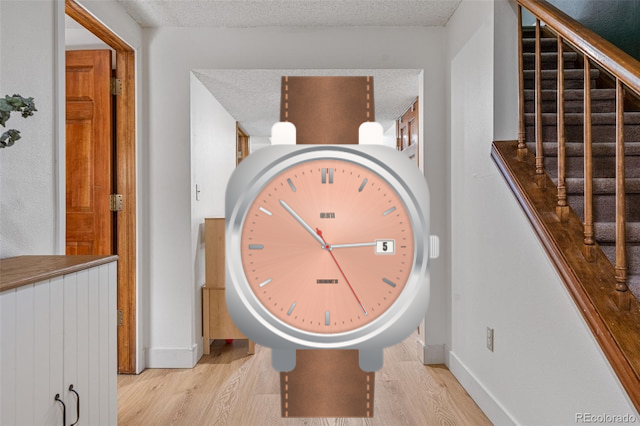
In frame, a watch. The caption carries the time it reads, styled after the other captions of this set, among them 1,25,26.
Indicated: 2,52,25
